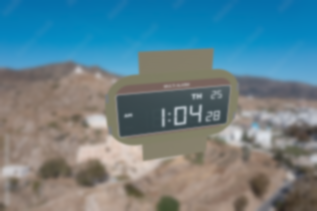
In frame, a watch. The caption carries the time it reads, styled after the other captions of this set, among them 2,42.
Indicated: 1,04
